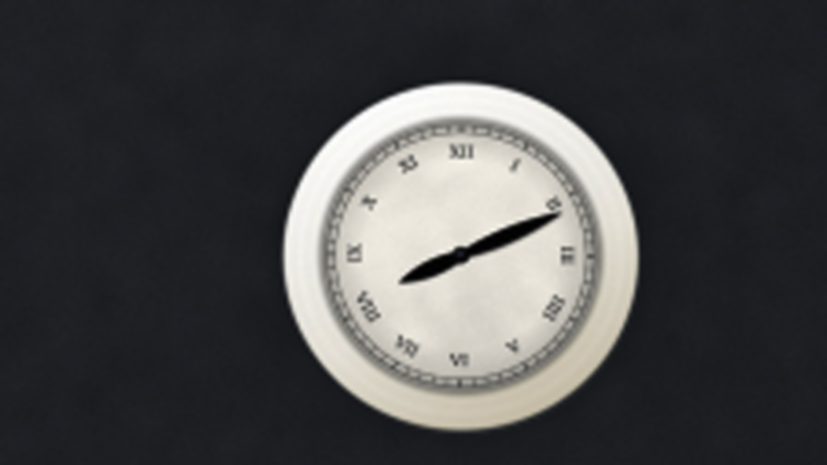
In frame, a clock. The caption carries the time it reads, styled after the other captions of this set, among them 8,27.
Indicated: 8,11
